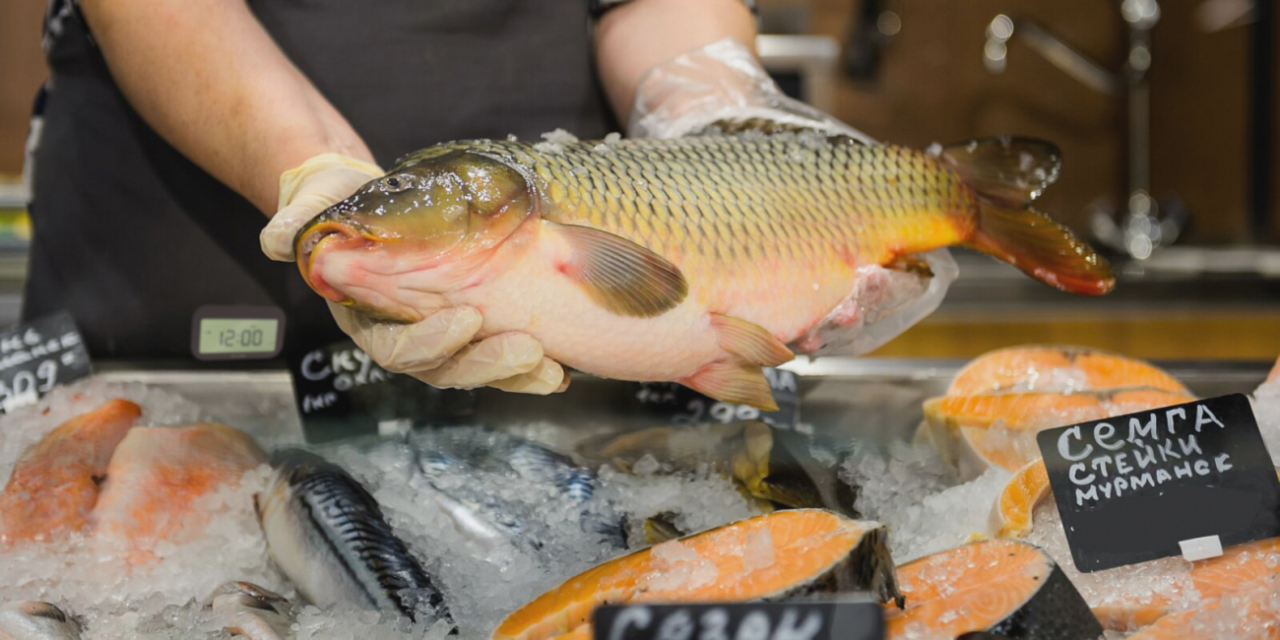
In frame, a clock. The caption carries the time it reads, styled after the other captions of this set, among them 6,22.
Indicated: 12,00
